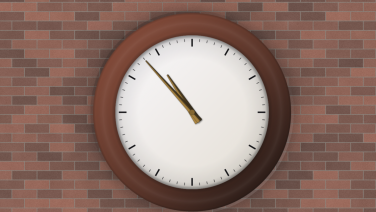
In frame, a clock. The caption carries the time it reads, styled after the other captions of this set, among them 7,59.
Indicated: 10,53
